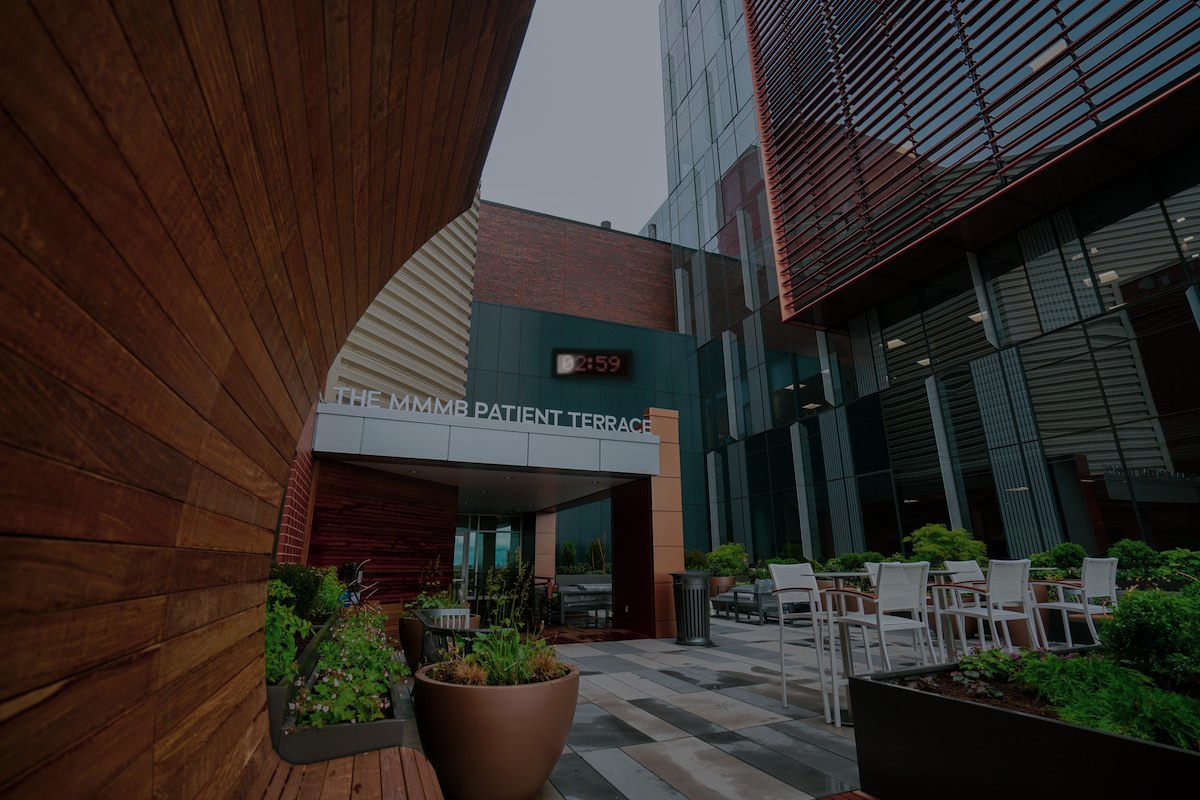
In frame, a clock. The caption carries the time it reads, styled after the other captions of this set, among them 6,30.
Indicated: 2,59
